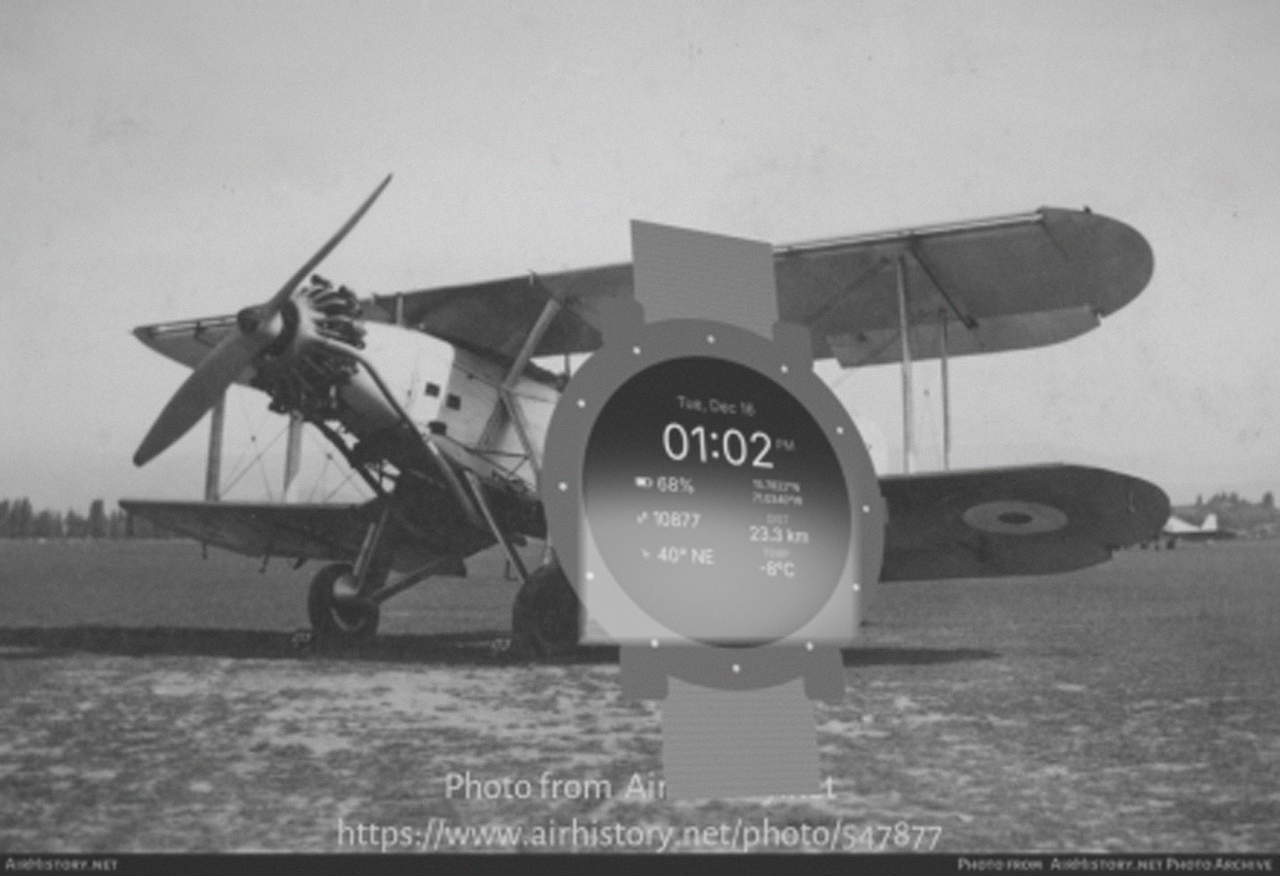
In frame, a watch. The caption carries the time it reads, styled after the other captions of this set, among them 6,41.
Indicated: 1,02
